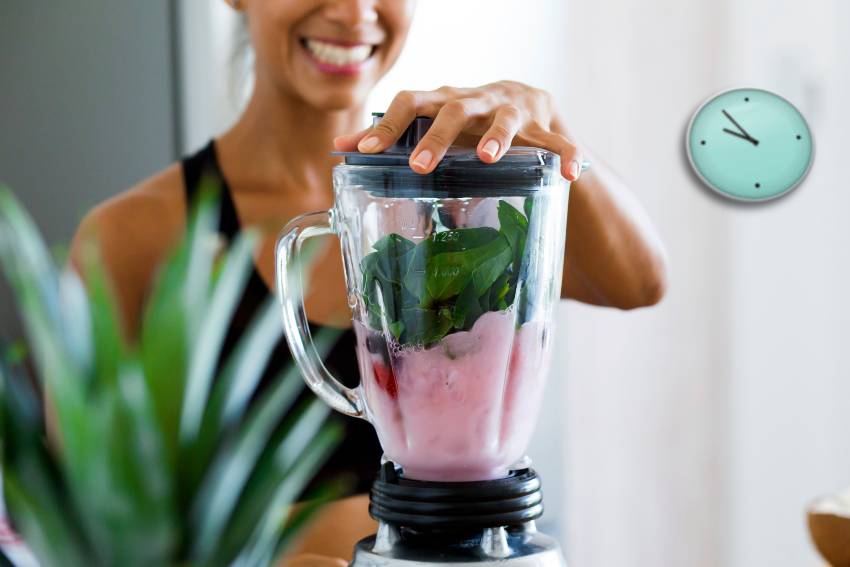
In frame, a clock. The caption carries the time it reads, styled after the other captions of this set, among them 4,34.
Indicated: 9,54
